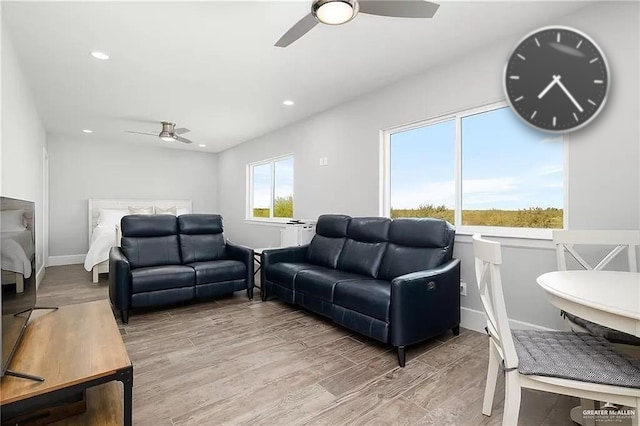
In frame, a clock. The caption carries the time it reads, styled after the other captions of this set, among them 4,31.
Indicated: 7,23
